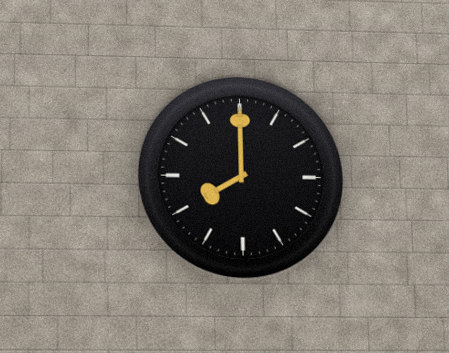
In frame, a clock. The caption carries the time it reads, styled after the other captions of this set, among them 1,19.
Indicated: 8,00
